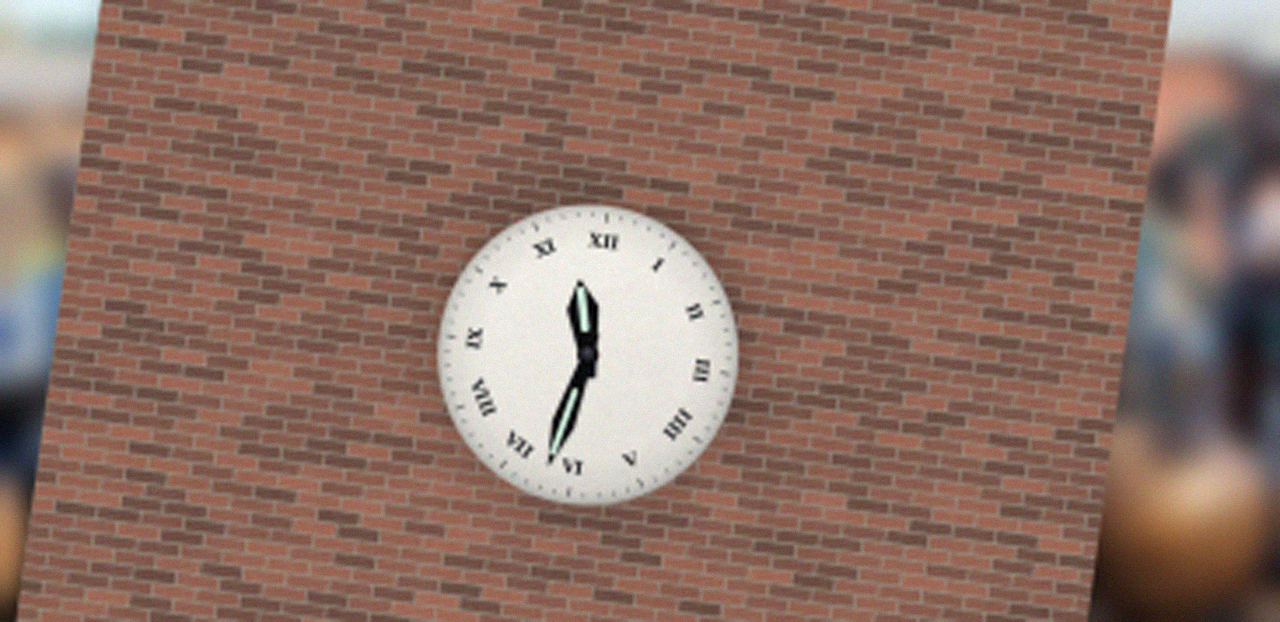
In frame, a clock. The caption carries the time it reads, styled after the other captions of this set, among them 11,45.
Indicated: 11,32
